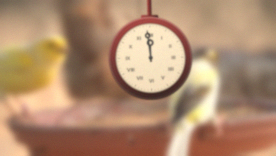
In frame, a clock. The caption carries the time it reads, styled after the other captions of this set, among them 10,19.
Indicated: 11,59
